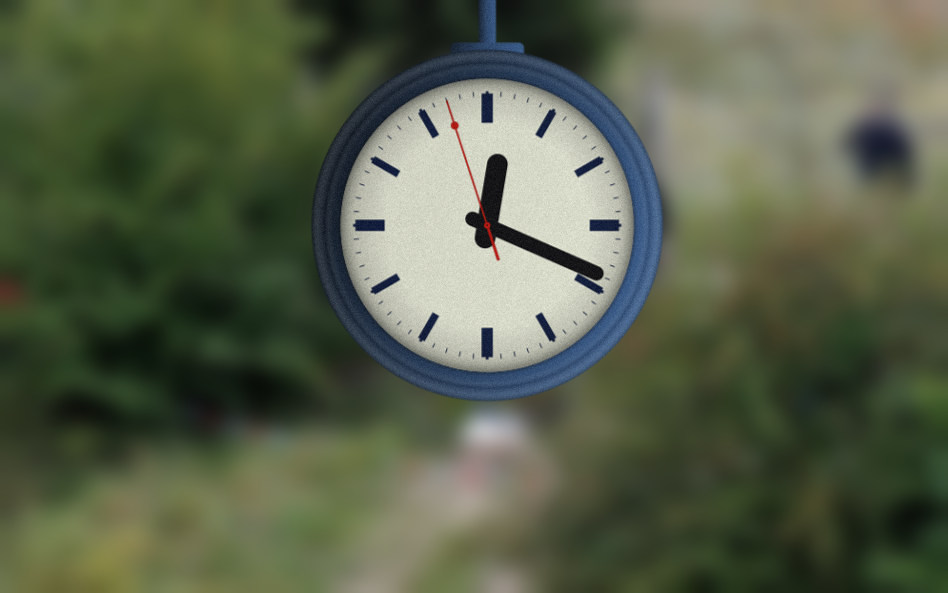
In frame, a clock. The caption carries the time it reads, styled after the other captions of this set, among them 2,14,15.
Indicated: 12,18,57
